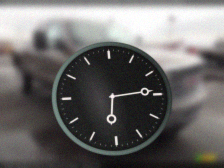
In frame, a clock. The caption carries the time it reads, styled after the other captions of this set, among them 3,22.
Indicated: 6,14
